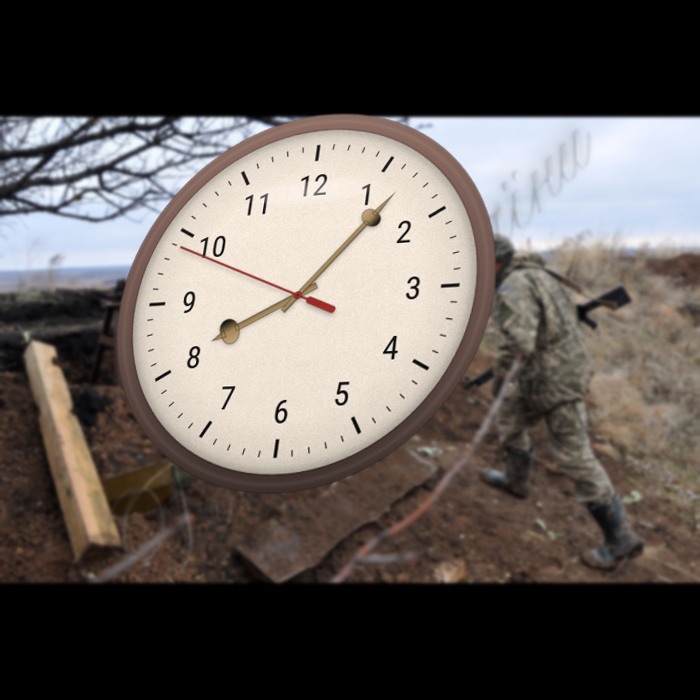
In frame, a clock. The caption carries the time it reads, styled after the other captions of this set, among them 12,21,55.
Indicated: 8,06,49
